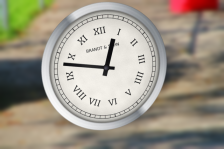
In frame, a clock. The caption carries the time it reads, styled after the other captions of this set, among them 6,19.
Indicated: 12,48
